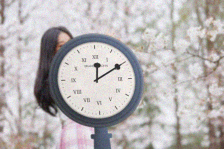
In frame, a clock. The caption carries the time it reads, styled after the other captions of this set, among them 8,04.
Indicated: 12,10
